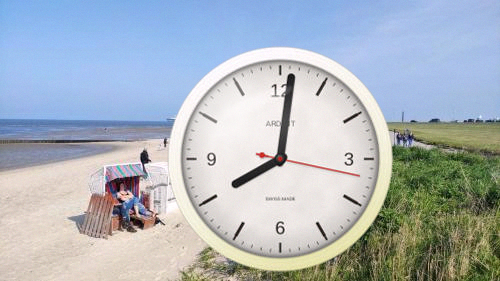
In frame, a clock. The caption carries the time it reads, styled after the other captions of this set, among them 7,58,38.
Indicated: 8,01,17
